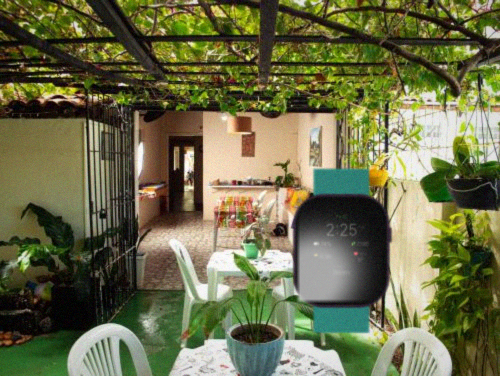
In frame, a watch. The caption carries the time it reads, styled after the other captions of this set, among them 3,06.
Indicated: 2,25
